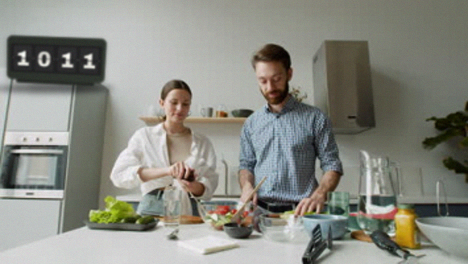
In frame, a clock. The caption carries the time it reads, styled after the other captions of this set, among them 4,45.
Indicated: 10,11
